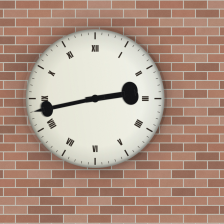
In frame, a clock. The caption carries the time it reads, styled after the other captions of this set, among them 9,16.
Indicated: 2,43
